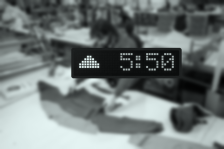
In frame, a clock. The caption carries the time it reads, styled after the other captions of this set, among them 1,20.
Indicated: 5,50
